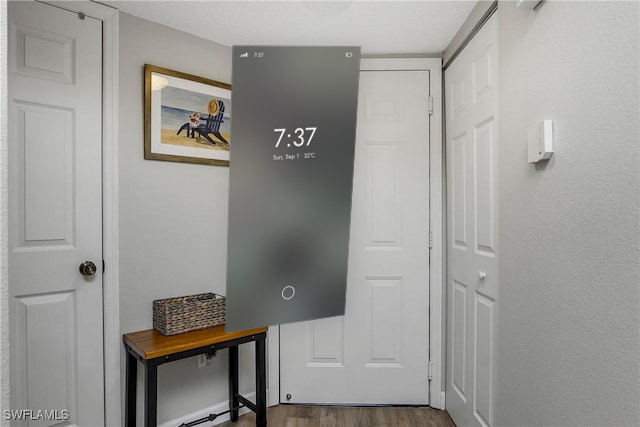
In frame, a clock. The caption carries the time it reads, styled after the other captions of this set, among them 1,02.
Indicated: 7,37
